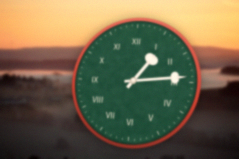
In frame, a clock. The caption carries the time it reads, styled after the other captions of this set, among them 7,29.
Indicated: 1,14
